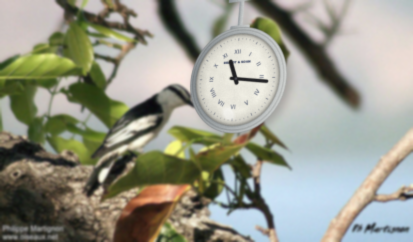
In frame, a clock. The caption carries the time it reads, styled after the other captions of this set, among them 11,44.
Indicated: 11,16
